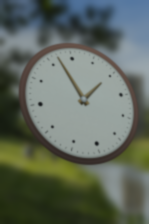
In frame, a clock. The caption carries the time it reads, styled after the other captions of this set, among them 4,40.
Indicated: 1,57
